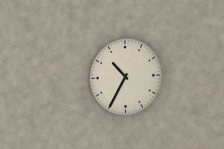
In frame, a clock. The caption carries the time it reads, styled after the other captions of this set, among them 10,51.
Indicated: 10,35
